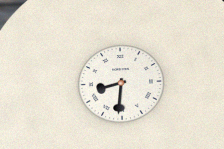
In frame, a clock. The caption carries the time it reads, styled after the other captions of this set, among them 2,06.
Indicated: 8,31
